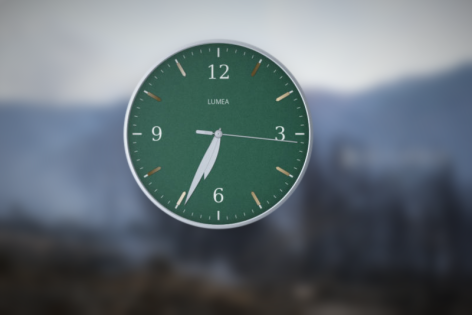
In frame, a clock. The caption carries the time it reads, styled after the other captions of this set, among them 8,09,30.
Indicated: 6,34,16
